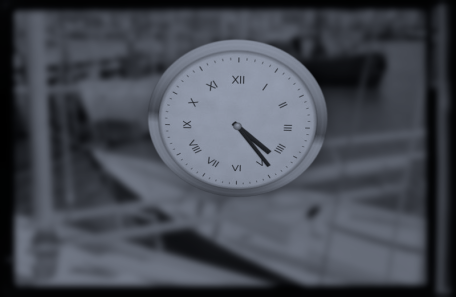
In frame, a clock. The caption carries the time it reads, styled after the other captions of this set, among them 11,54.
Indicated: 4,24
